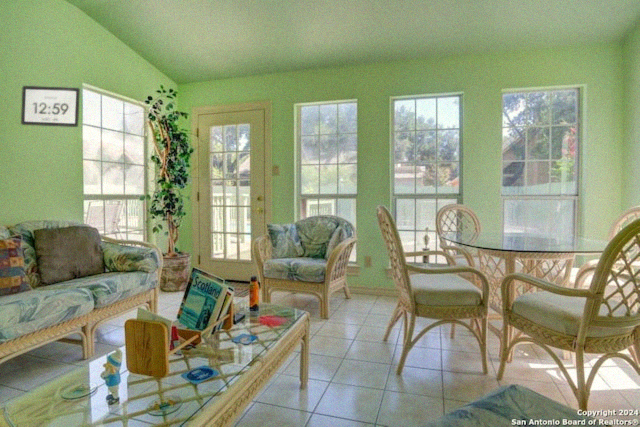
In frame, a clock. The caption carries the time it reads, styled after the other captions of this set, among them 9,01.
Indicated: 12,59
